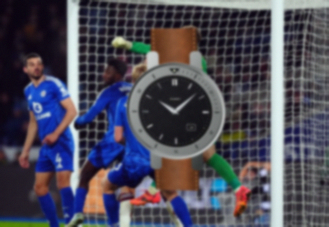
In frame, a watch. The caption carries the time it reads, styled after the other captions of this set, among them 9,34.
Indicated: 10,08
